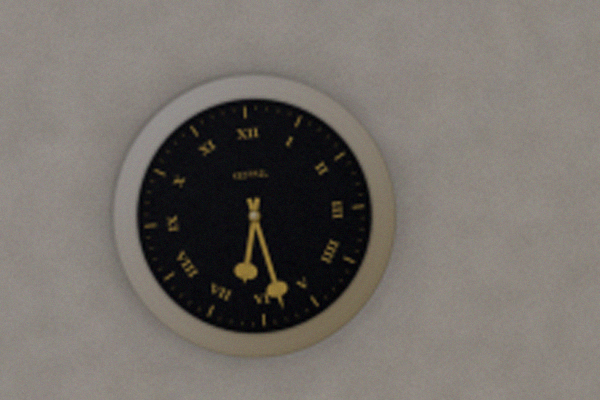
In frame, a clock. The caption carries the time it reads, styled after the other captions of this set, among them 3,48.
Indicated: 6,28
